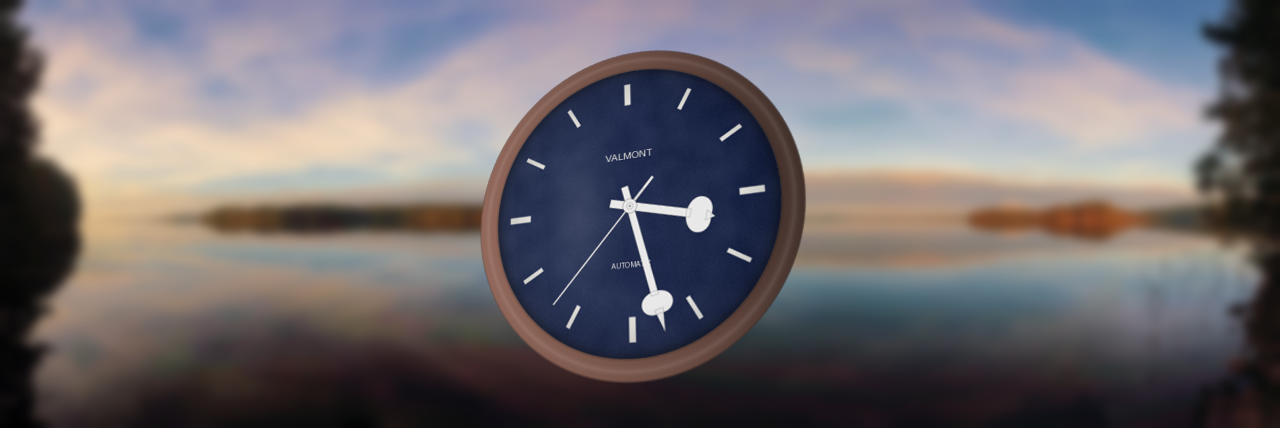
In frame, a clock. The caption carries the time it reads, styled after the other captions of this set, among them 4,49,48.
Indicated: 3,27,37
